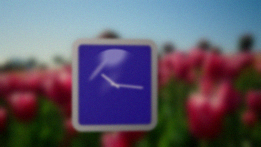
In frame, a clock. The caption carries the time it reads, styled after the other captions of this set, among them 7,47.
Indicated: 10,16
